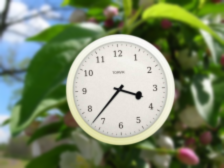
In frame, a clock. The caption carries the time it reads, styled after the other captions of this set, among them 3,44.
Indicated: 3,37
